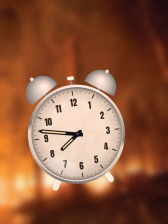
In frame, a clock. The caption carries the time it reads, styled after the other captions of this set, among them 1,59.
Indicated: 7,47
